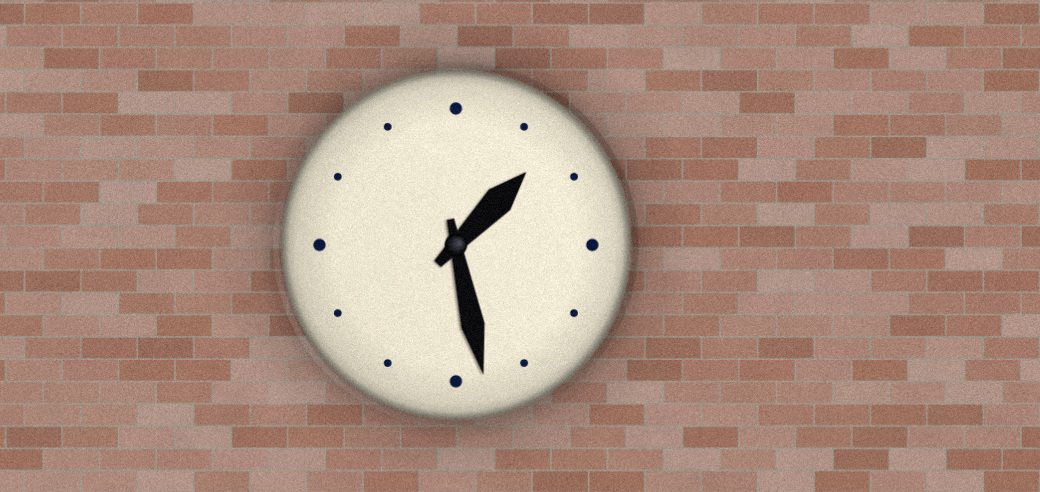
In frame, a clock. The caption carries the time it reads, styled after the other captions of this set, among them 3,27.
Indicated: 1,28
